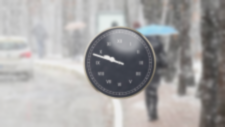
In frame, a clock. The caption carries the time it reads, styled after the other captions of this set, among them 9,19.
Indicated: 9,48
